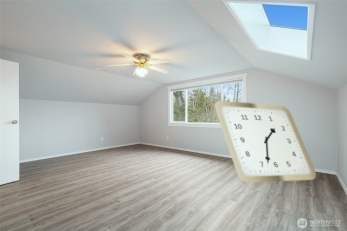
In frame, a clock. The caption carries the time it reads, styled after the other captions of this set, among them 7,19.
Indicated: 1,33
